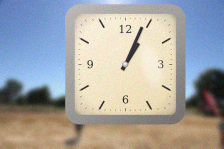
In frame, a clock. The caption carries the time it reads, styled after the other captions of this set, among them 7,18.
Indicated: 1,04
